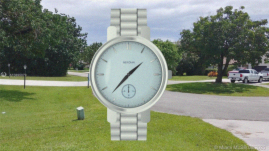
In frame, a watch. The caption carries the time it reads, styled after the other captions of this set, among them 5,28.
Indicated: 1,37
